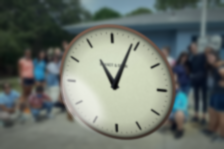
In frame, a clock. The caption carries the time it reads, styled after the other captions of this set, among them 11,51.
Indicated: 11,04
